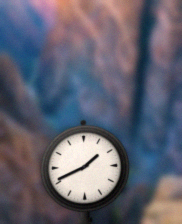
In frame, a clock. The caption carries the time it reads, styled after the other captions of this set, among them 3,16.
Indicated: 1,41
